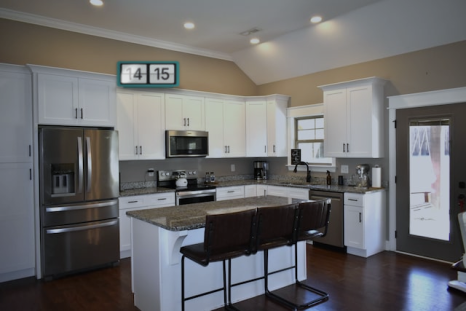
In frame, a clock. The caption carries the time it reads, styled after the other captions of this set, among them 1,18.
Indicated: 14,15
